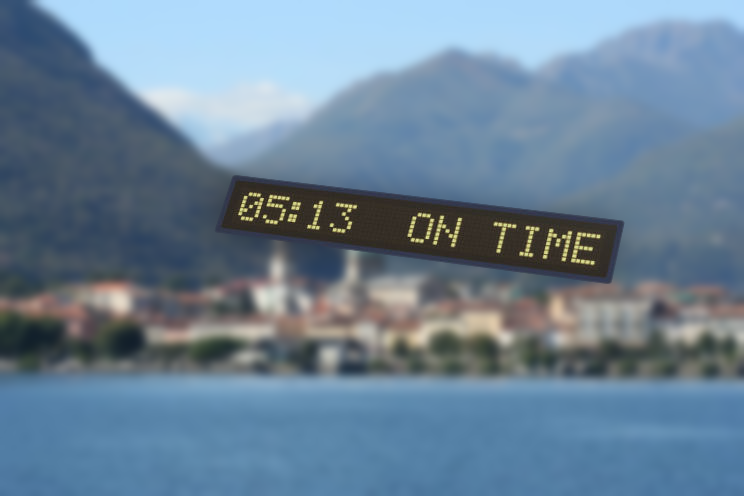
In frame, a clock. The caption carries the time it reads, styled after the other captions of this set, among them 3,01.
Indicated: 5,13
